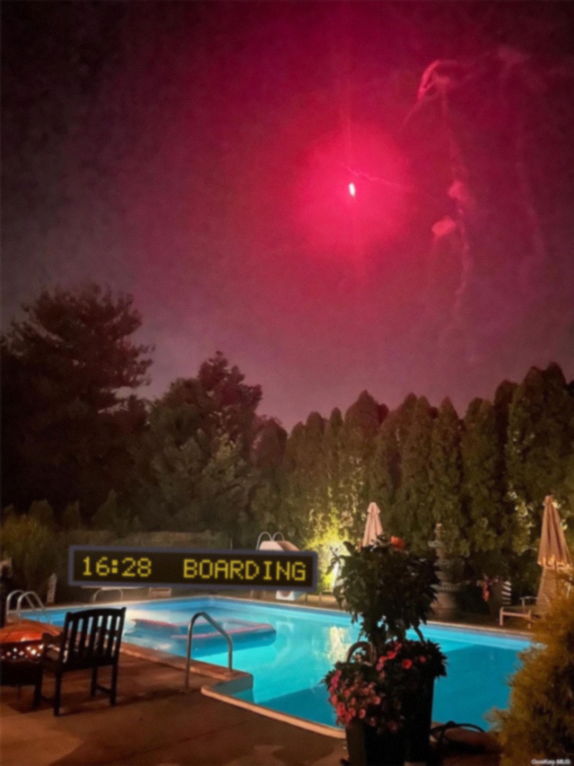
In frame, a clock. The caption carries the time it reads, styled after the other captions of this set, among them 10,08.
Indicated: 16,28
